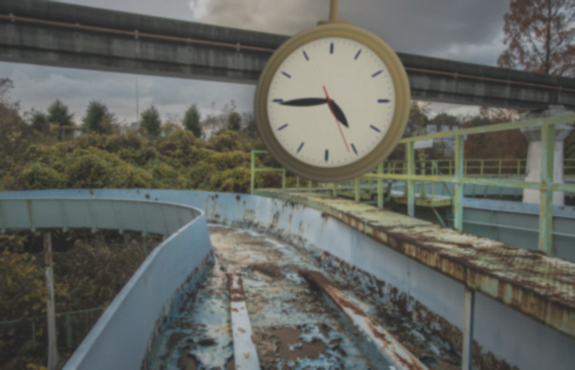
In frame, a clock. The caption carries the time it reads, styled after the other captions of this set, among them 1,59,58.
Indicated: 4,44,26
